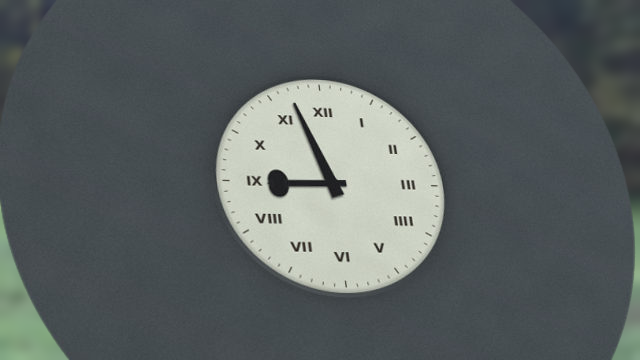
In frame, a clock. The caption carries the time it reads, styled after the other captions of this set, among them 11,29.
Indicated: 8,57
